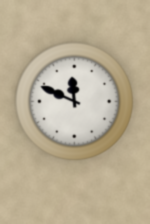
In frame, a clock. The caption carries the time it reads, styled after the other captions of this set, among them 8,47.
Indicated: 11,49
